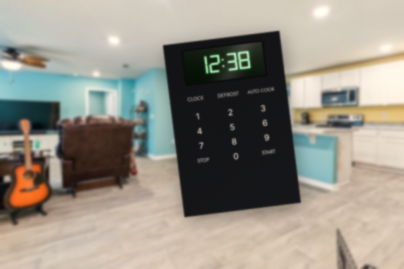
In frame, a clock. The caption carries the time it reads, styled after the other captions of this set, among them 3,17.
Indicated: 12,38
